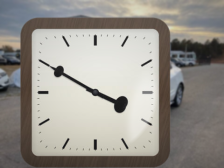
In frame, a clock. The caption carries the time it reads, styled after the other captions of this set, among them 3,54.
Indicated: 3,50
